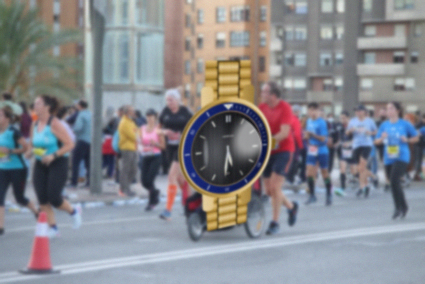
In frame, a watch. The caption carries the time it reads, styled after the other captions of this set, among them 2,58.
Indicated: 5,31
